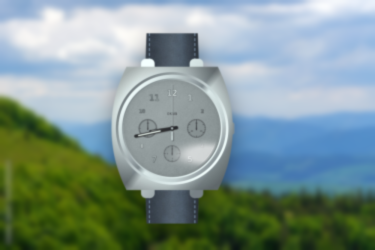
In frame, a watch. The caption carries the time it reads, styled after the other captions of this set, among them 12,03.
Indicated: 8,43
